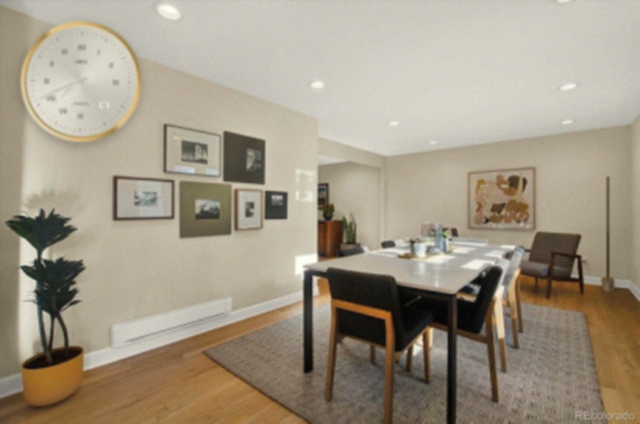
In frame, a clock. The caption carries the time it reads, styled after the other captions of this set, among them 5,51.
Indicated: 7,41
